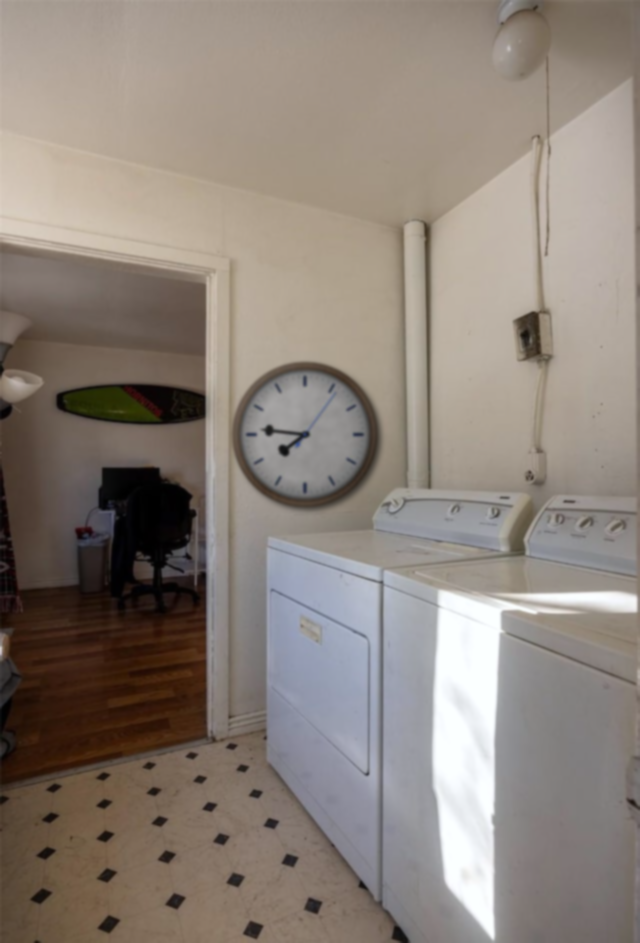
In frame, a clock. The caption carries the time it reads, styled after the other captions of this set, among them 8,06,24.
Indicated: 7,46,06
